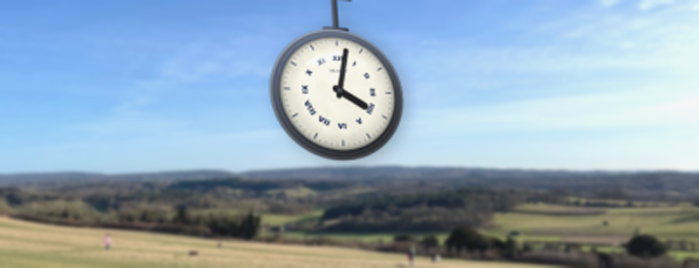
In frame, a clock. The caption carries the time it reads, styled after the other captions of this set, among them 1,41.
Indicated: 4,02
